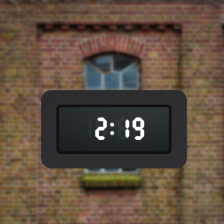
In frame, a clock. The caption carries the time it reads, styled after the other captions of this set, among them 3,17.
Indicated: 2,19
